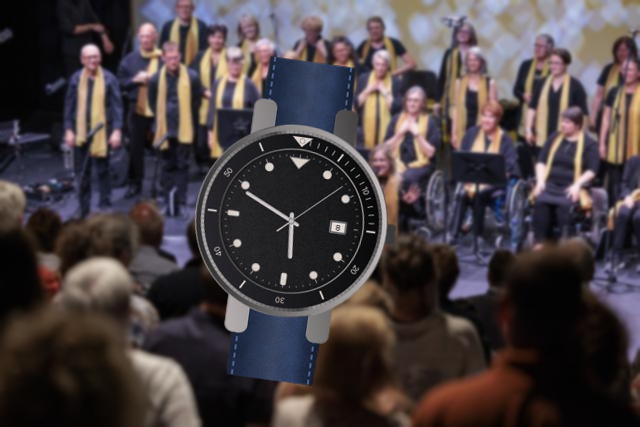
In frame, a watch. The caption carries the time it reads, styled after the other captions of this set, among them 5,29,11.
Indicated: 5,49,08
